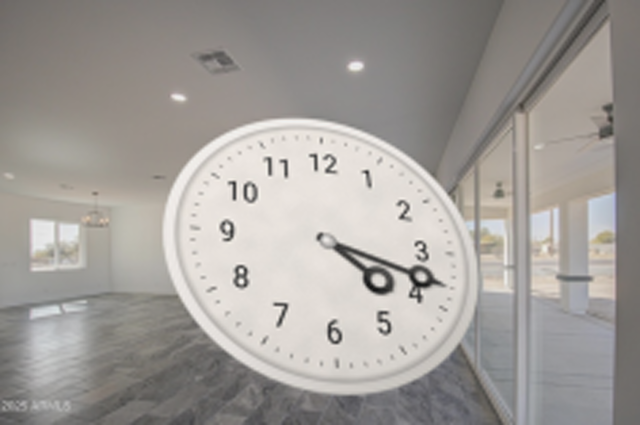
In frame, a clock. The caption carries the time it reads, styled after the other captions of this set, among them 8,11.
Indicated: 4,18
